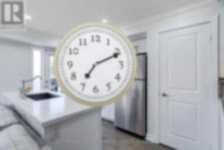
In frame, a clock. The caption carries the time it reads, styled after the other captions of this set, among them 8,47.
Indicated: 7,11
